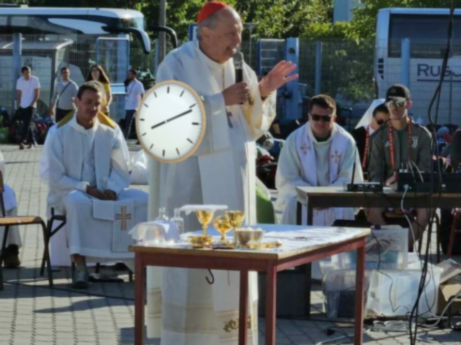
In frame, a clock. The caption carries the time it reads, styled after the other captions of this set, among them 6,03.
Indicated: 8,11
